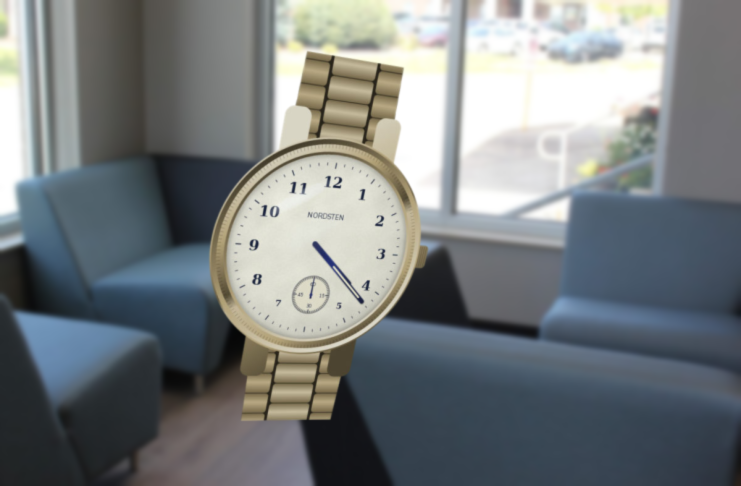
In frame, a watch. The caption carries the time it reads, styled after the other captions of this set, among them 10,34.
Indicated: 4,22
